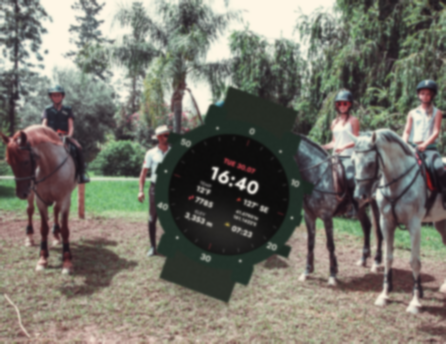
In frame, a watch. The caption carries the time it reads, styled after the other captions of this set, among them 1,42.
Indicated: 16,40
